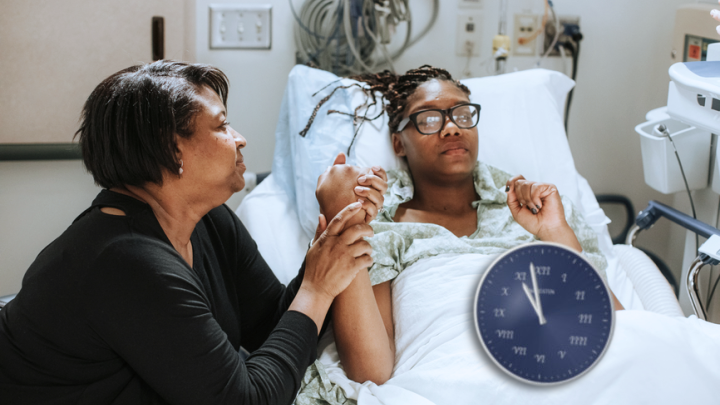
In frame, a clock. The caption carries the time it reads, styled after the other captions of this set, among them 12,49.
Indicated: 10,58
